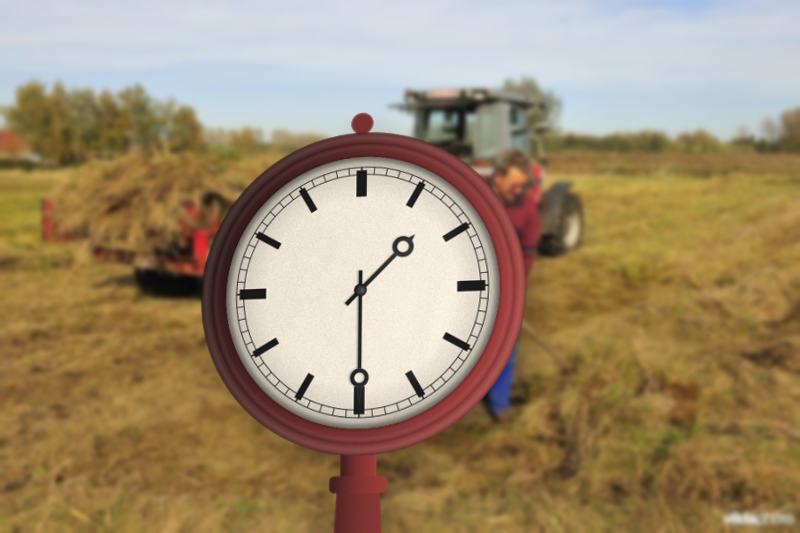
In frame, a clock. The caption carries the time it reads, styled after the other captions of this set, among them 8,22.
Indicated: 1,30
